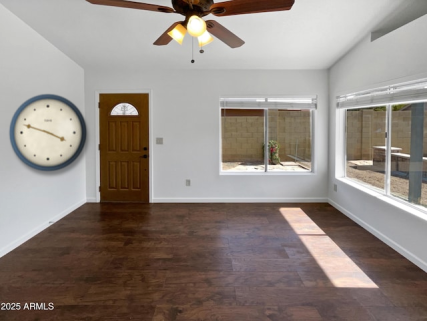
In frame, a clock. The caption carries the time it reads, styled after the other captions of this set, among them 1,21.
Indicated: 3,48
